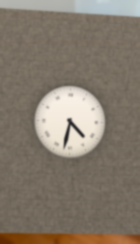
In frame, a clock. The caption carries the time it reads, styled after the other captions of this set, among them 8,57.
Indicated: 4,32
